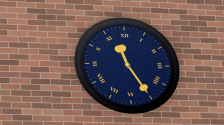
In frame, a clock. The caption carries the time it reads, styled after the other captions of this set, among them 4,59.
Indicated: 11,25
